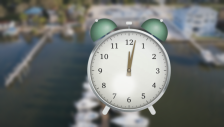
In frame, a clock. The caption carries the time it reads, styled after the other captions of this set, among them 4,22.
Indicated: 12,02
